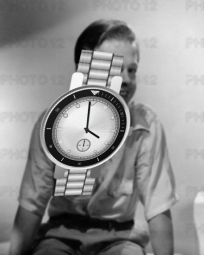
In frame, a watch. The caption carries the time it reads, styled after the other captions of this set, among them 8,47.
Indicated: 3,59
